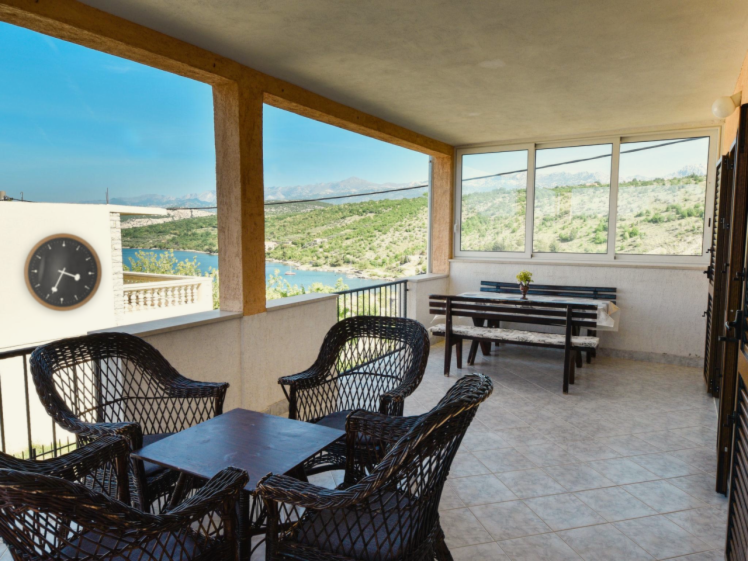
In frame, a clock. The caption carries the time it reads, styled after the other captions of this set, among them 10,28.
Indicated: 3,34
